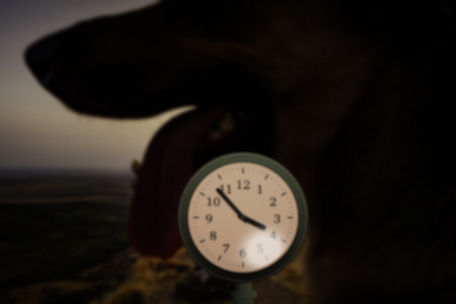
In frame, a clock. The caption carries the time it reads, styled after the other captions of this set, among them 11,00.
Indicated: 3,53
